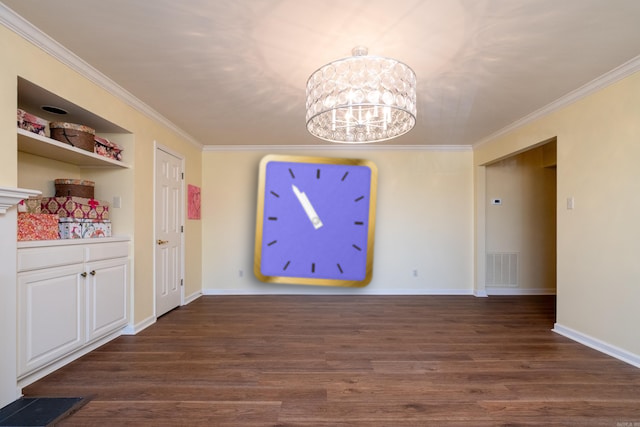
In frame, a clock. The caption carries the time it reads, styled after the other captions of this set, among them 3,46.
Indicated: 10,54
